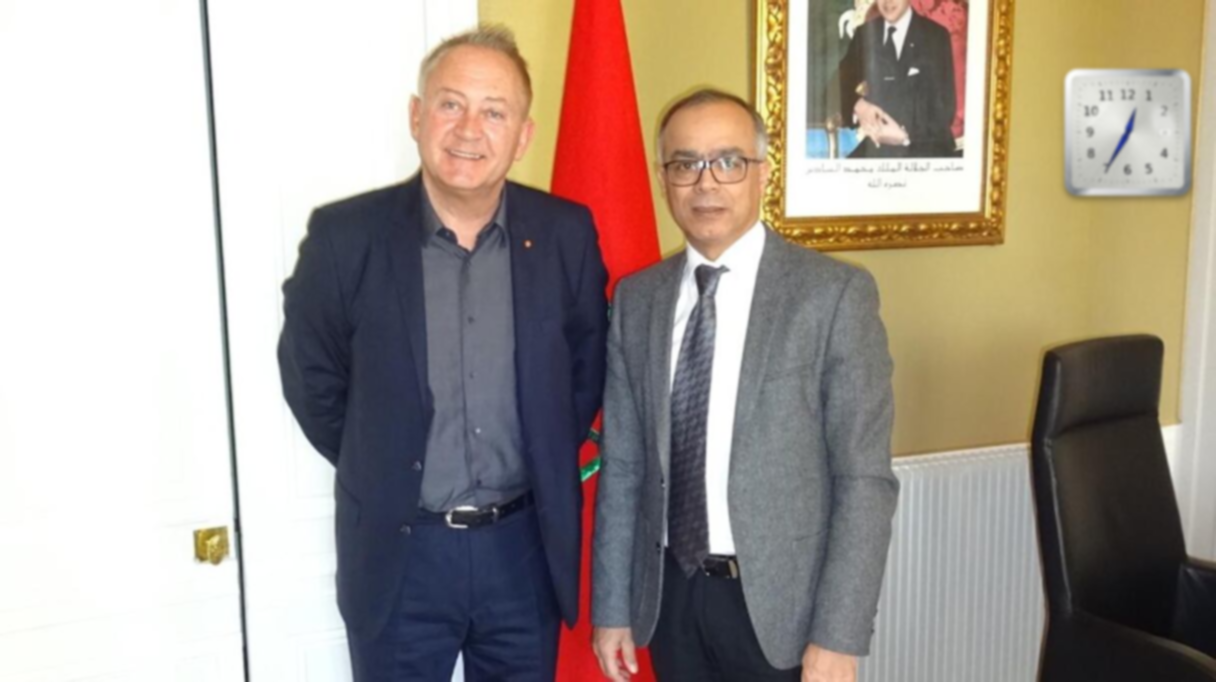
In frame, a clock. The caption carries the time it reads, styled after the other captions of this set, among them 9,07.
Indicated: 12,35
